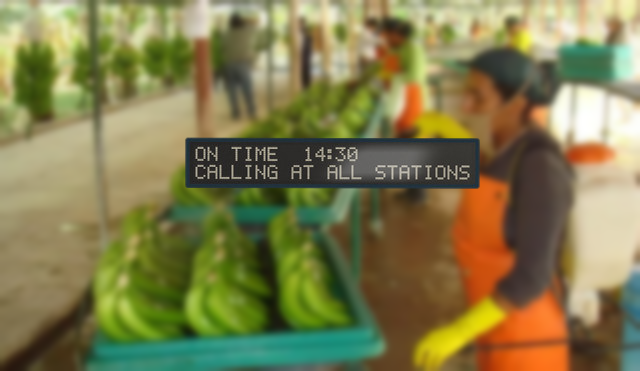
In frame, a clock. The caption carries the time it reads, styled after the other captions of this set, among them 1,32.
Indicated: 14,30
